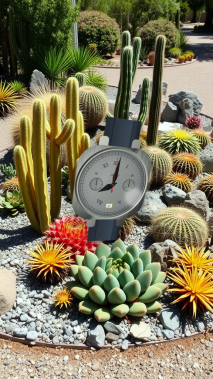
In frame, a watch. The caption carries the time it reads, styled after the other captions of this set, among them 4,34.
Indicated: 8,01
